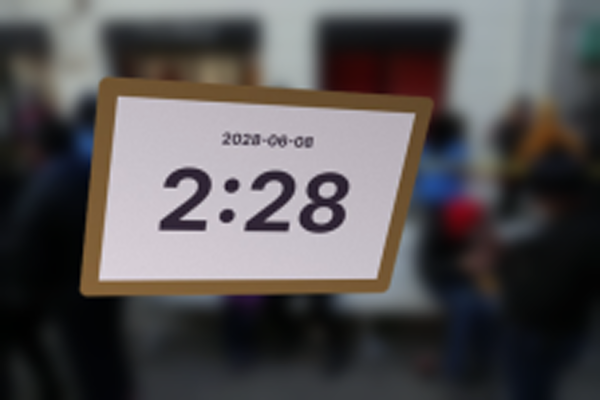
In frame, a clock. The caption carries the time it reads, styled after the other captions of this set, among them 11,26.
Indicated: 2,28
